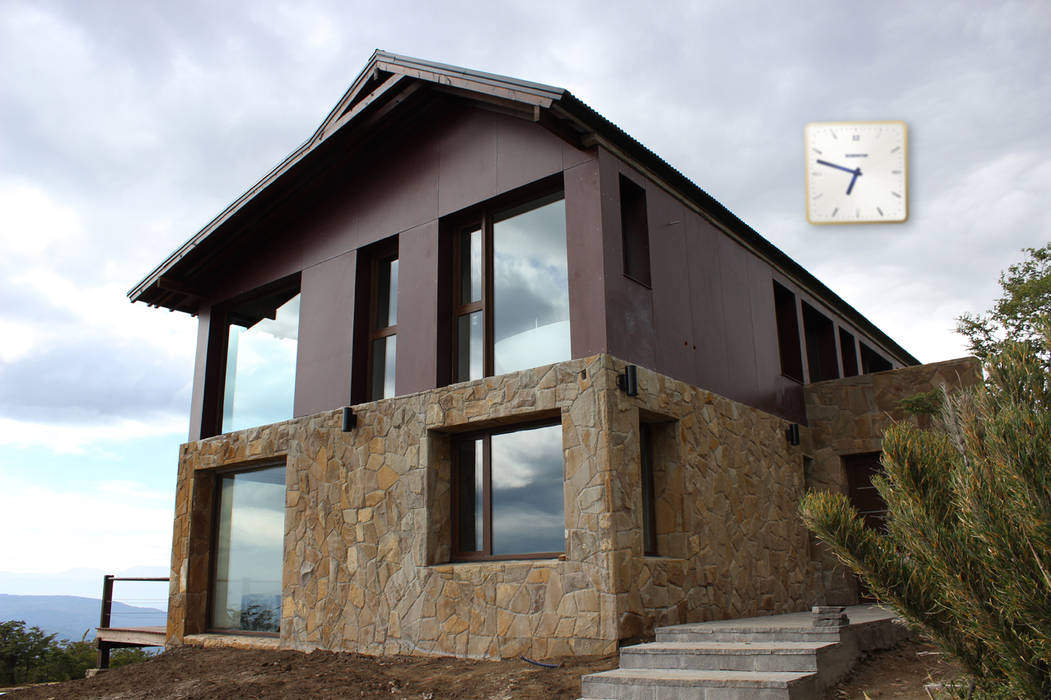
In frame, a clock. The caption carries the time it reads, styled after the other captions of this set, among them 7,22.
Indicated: 6,48
